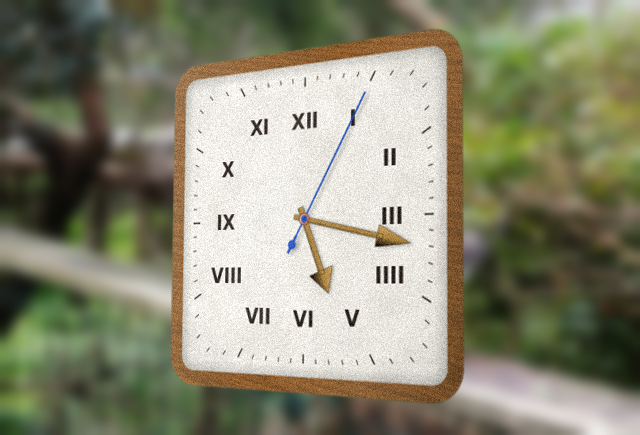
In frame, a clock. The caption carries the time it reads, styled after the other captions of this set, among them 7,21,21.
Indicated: 5,17,05
